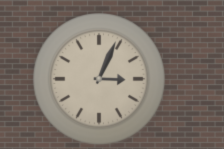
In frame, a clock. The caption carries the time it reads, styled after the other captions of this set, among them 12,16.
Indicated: 3,04
